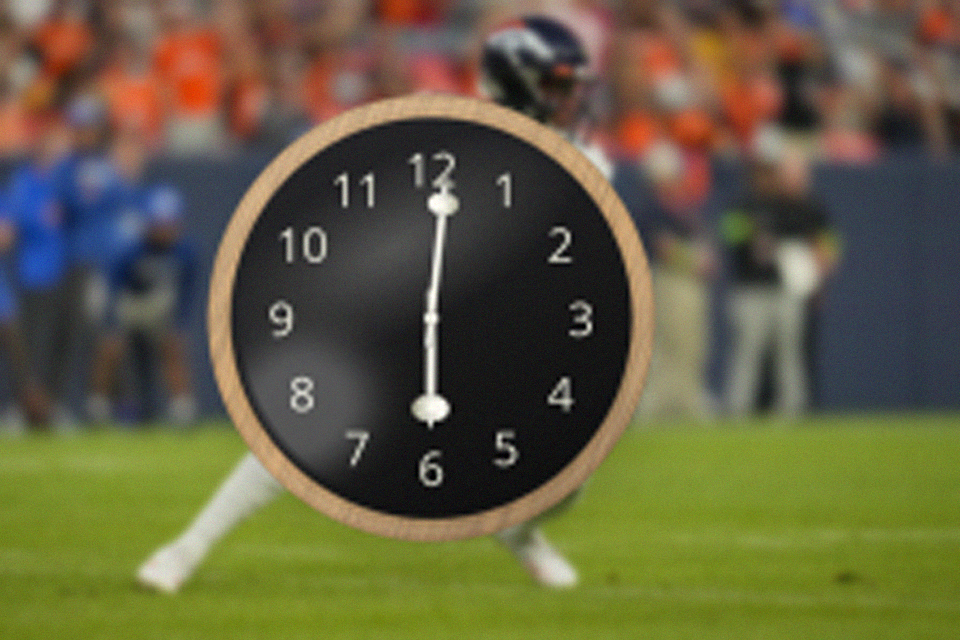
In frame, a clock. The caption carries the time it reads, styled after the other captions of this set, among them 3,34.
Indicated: 6,01
